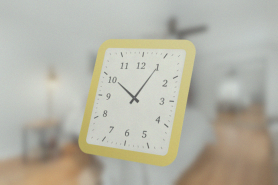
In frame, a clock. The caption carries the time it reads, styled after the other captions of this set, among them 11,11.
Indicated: 10,05
